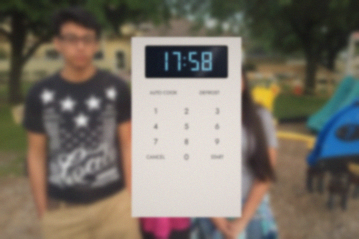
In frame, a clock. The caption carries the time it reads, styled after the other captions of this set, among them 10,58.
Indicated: 17,58
